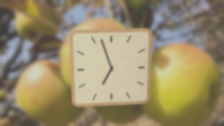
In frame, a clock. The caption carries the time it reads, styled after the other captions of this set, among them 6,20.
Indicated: 6,57
